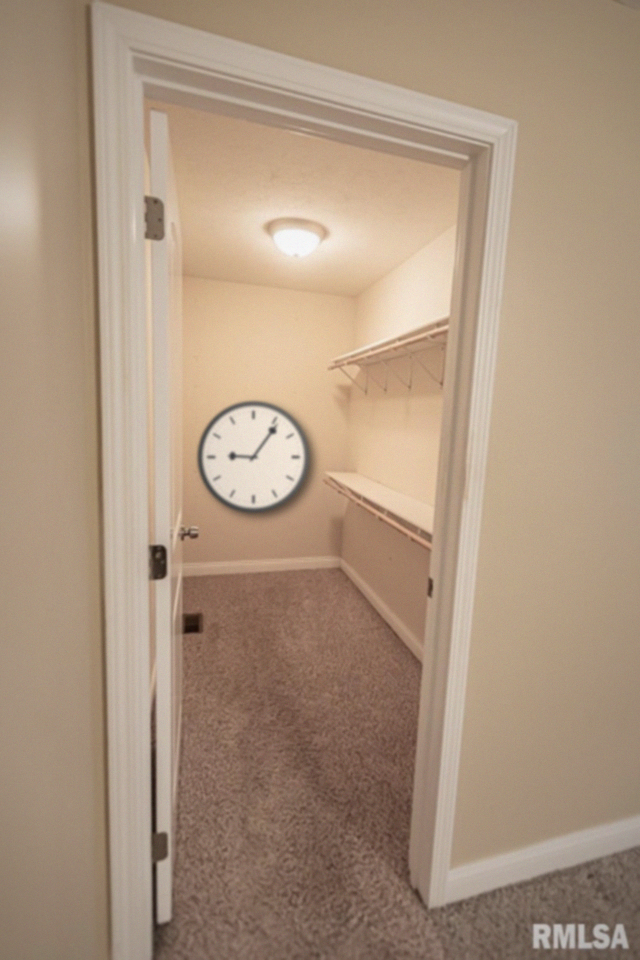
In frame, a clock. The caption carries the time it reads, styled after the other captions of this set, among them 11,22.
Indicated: 9,06
